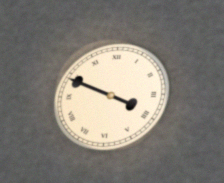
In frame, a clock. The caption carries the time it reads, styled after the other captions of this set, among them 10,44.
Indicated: 3,49
